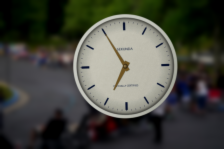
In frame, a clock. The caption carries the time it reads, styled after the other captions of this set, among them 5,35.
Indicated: 6,55
